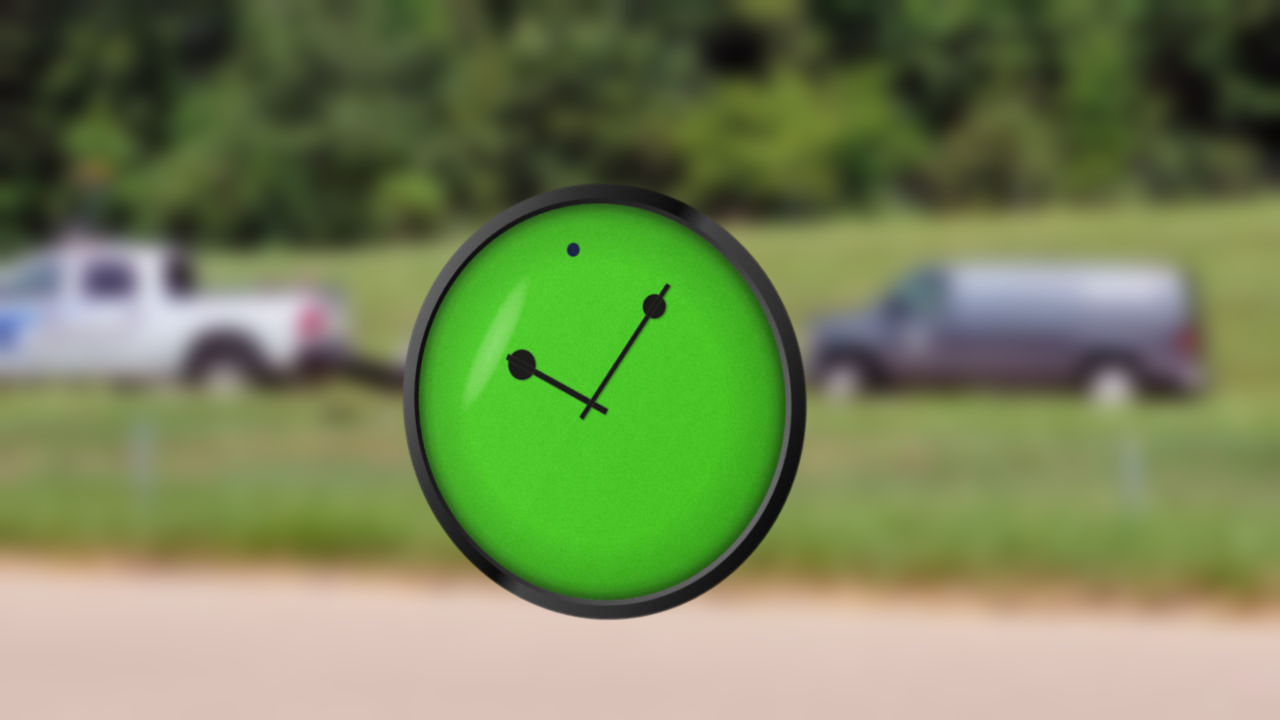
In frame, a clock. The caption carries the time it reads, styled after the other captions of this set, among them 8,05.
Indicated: 10,07
